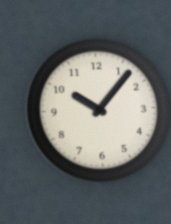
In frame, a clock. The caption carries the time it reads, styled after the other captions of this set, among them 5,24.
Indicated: 10,07
